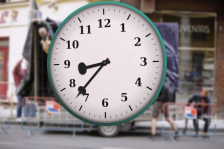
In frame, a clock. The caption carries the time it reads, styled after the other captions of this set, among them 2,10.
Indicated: 8,37
